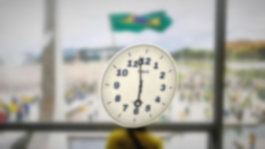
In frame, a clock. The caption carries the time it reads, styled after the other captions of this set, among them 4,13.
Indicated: 5,58
